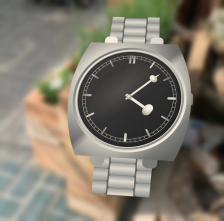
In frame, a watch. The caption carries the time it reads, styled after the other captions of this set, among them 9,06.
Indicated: 4,08
